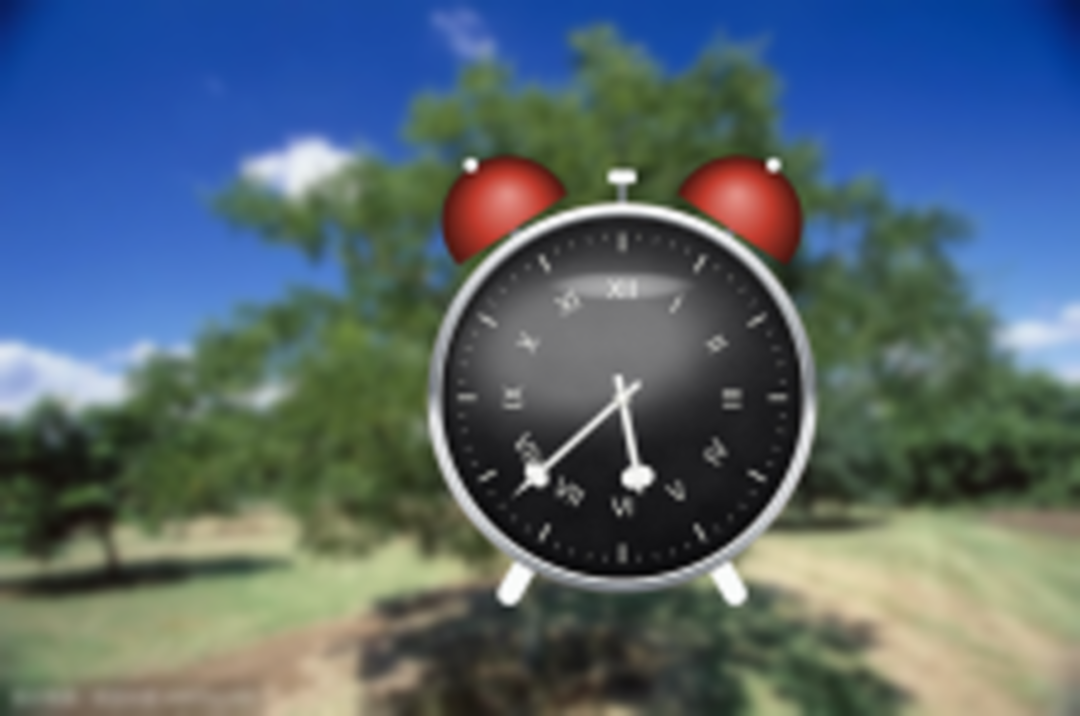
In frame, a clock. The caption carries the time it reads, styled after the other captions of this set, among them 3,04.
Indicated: 5,38
